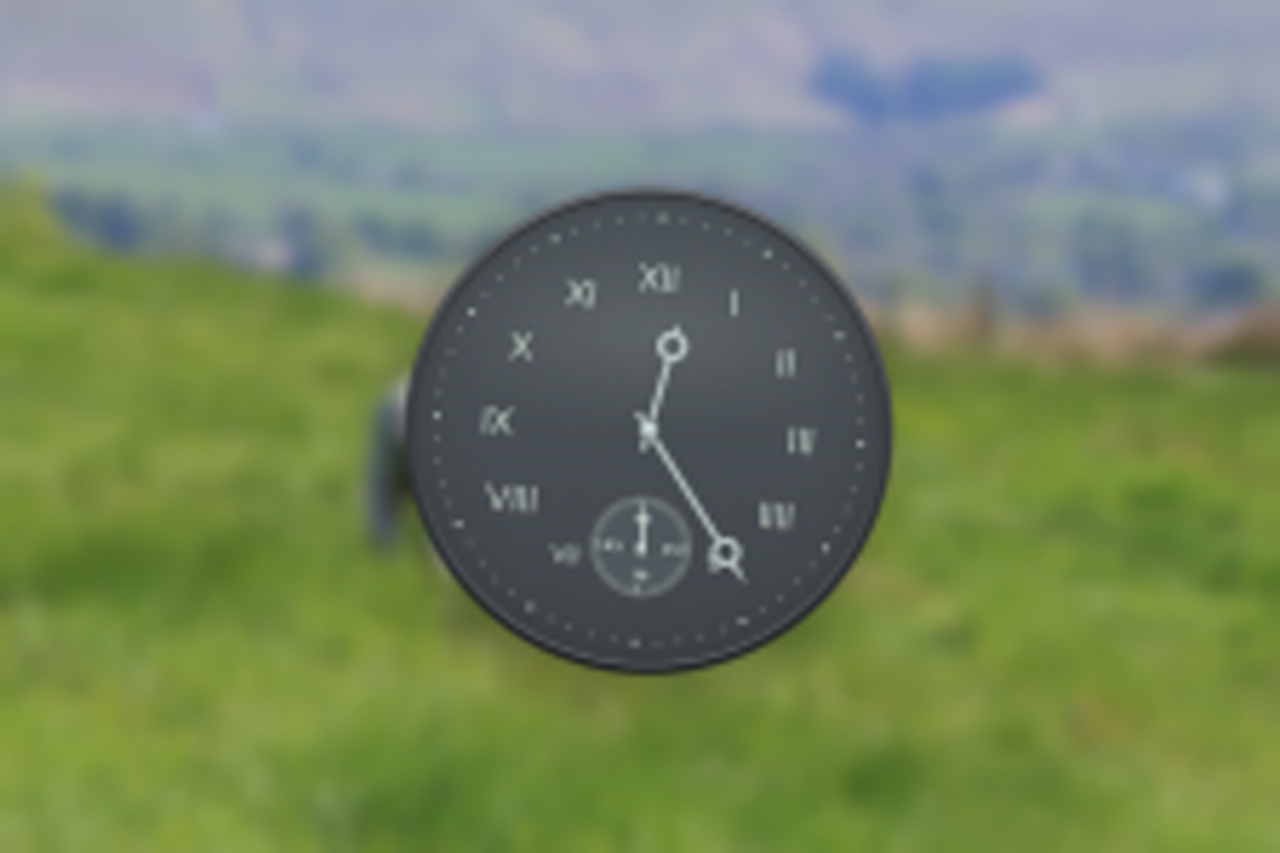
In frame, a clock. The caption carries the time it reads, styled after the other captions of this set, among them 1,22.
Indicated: 12,24
